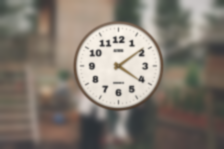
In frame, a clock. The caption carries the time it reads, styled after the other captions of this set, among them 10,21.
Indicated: 4,09
